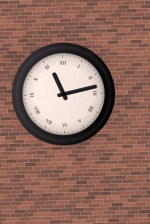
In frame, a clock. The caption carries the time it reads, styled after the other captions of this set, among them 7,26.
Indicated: 11,13
